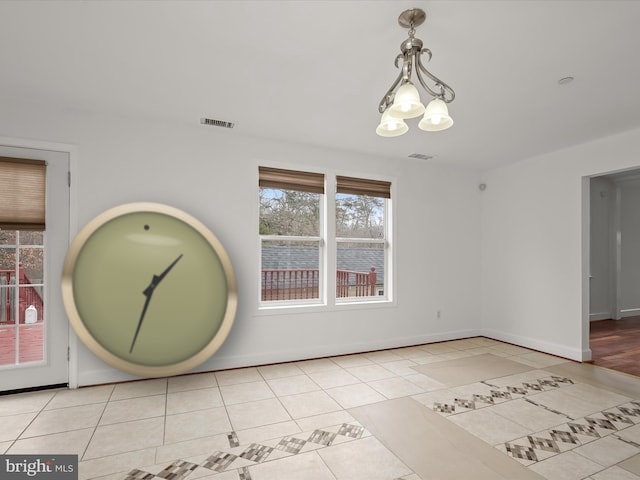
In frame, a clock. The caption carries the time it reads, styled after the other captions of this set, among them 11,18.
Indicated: 1,34
